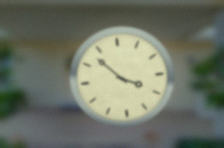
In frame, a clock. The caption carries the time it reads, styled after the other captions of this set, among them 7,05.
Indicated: 3,53
